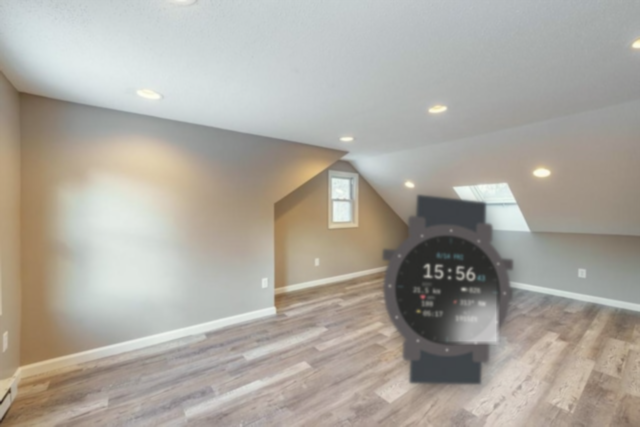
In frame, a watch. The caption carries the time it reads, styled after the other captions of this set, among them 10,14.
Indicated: 15,56
